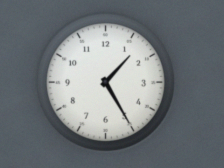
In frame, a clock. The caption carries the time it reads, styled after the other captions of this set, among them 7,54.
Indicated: 1,25
